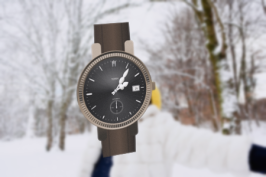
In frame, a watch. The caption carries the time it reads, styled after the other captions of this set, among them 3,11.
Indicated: 2,06
